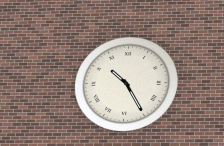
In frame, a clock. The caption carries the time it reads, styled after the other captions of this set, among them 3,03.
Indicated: 10,25
